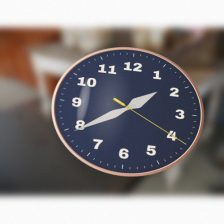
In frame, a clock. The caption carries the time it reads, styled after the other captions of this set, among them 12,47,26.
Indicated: 1,39,20
